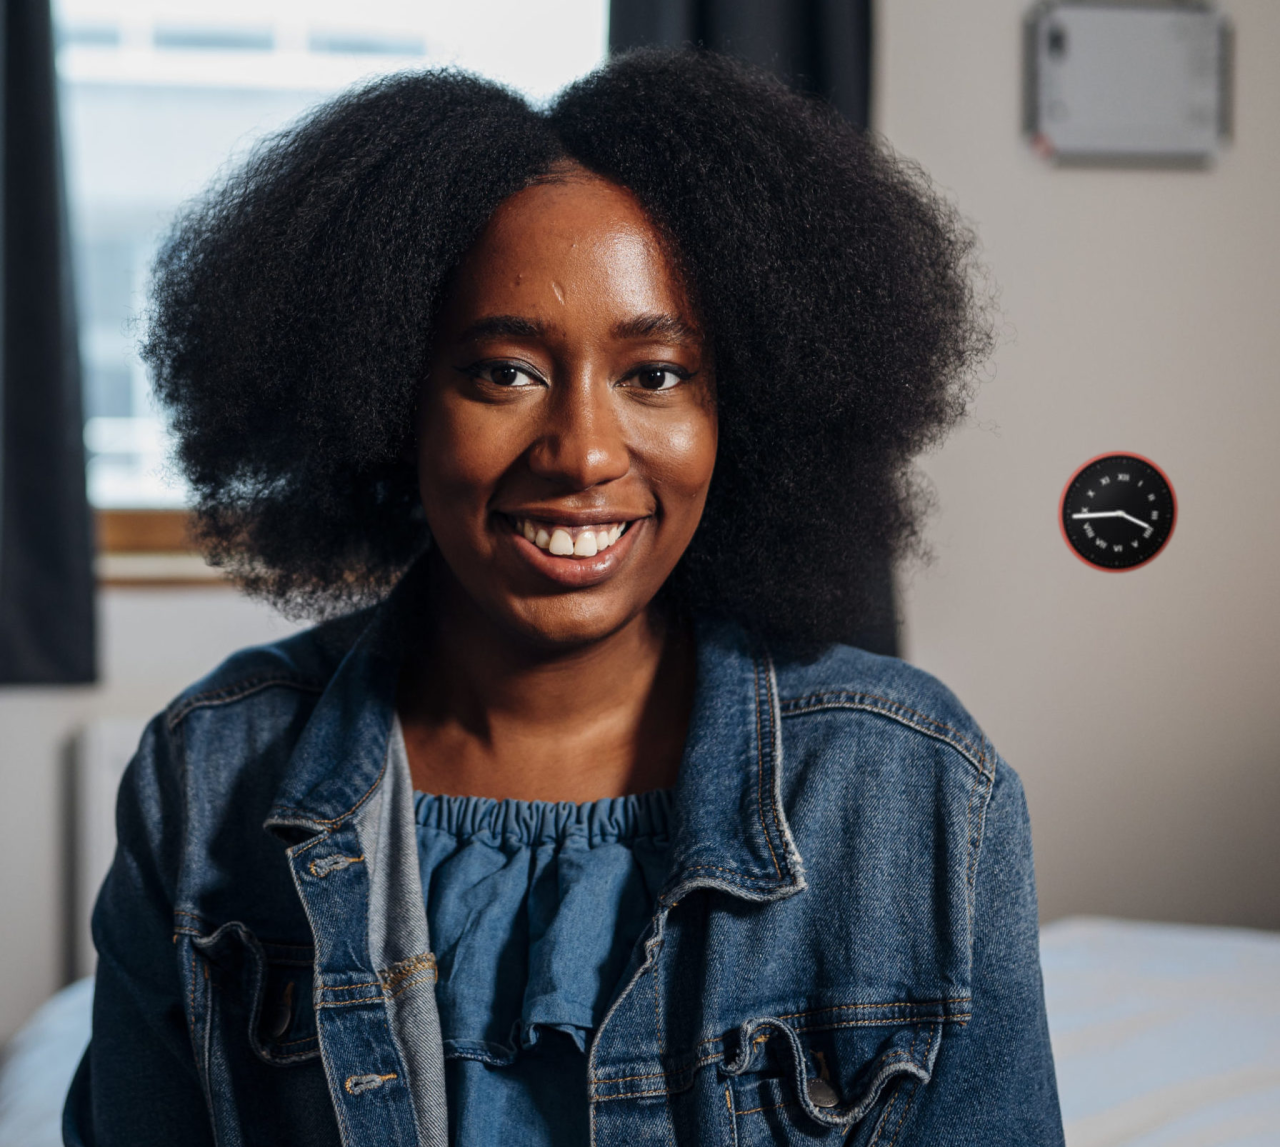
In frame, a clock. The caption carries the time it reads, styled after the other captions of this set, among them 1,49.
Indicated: 3,44
